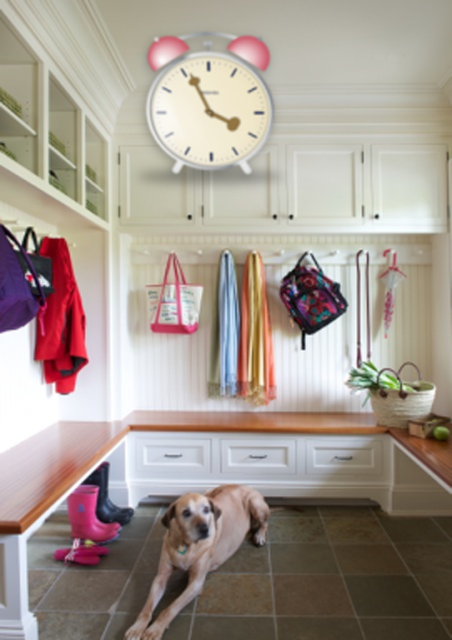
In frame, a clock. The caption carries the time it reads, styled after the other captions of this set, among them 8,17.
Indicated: 3,56
